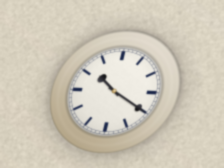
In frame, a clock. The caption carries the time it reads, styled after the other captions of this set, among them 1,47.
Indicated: 10,20
